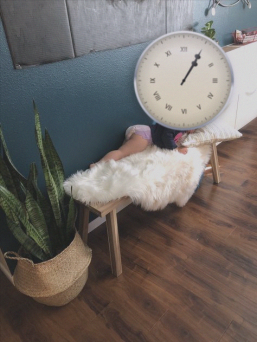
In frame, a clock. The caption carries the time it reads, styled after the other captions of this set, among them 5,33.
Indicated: 1,05
